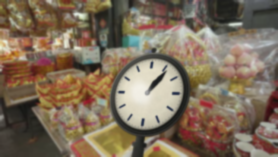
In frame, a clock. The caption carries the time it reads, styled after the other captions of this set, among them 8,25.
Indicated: 1,06
